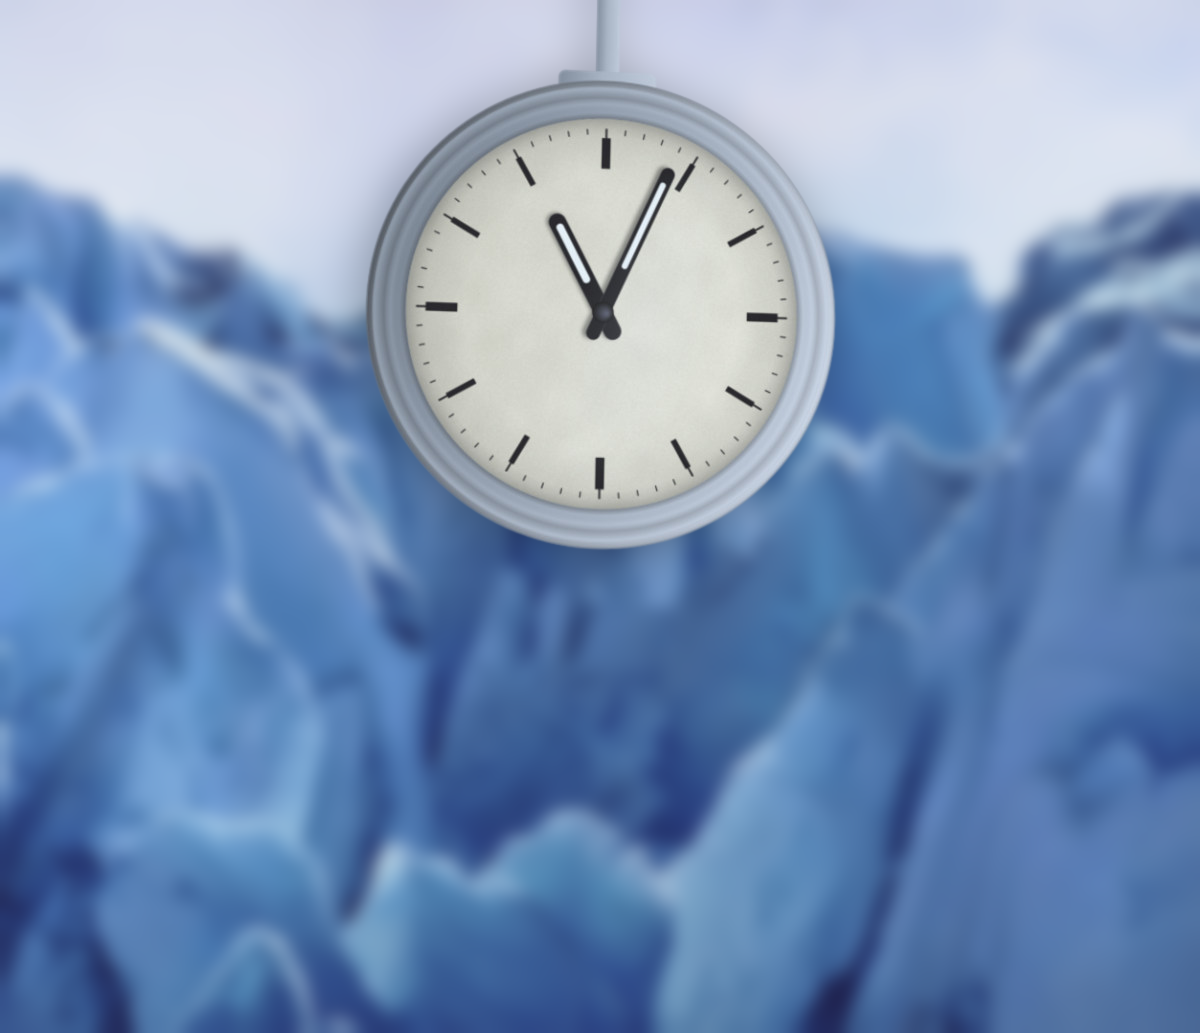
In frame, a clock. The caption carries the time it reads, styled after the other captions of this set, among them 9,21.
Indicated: 11,04
